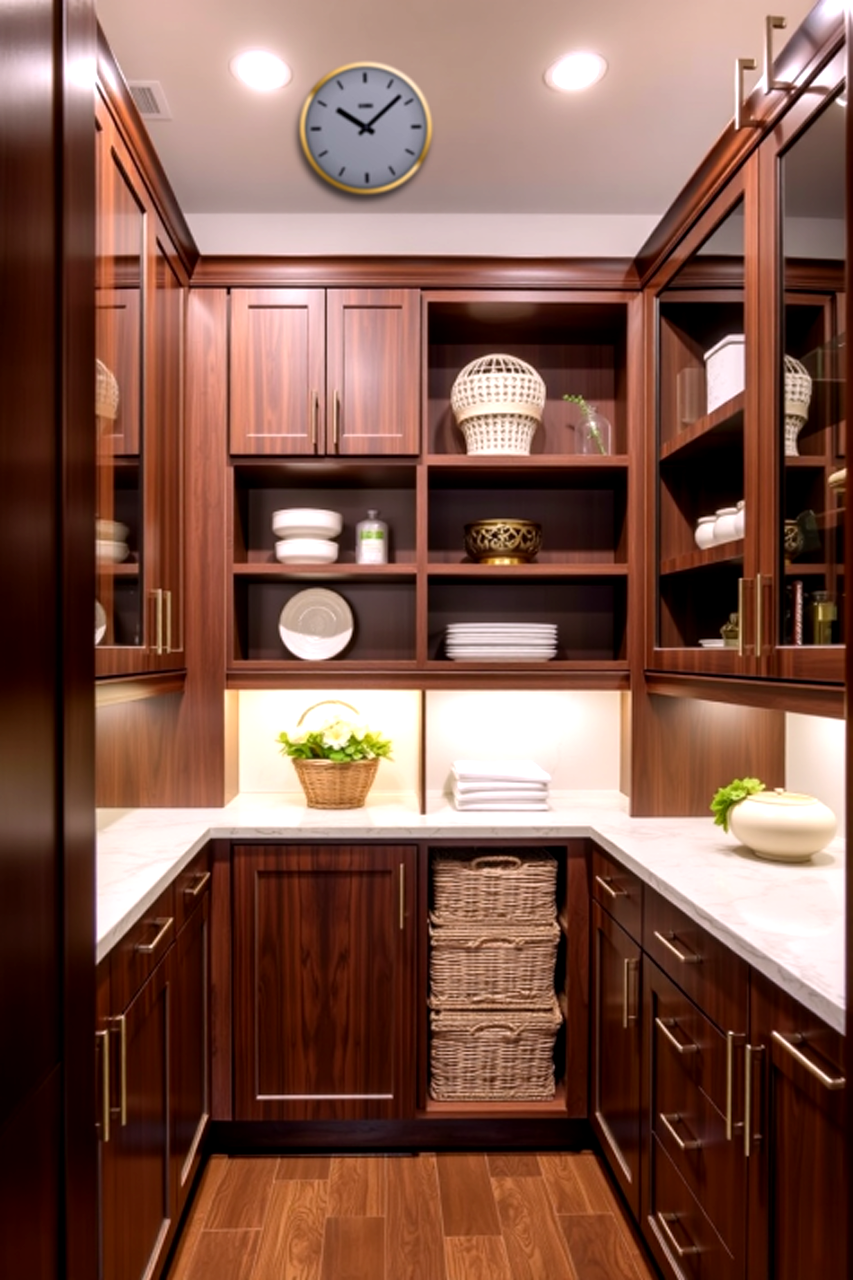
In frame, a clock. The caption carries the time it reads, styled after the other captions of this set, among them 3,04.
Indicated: 10,08
